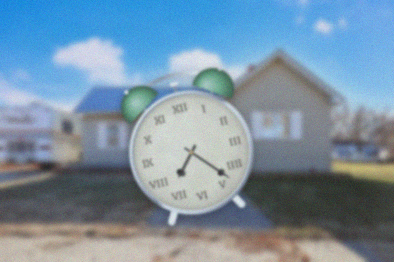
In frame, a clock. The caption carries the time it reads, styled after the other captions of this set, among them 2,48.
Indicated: 7,23
